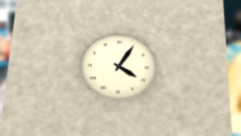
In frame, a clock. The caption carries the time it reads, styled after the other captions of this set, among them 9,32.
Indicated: 4,05
